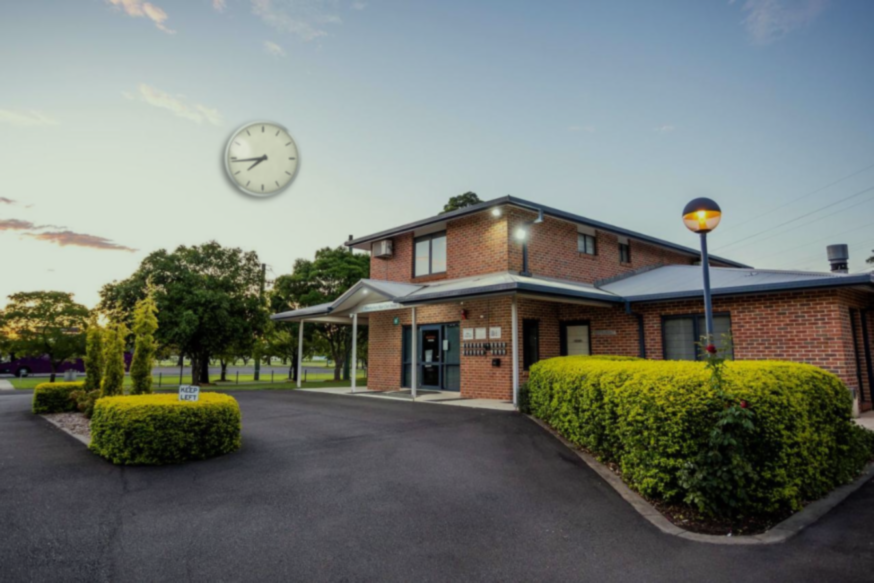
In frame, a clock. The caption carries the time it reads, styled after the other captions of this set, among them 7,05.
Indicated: 7,44
